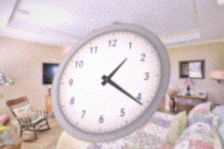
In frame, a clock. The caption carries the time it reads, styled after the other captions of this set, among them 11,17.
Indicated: 1,21
